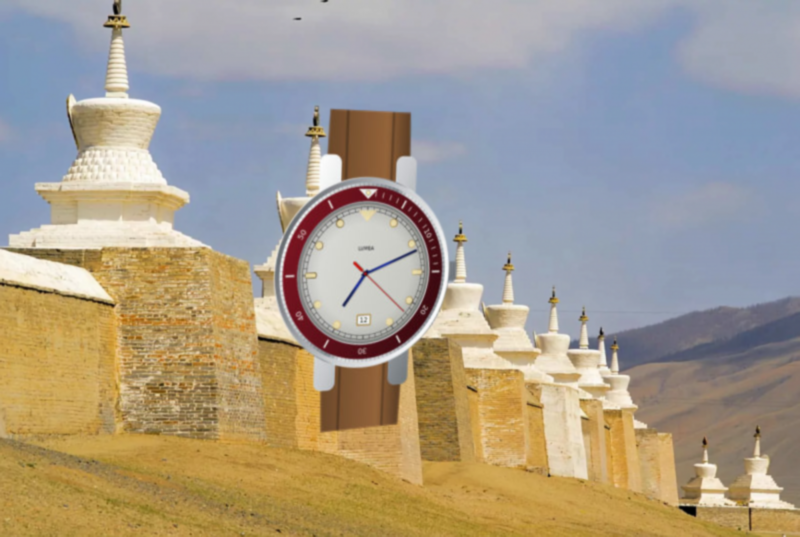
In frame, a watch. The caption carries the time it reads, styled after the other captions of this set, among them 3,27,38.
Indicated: 7,11,22
